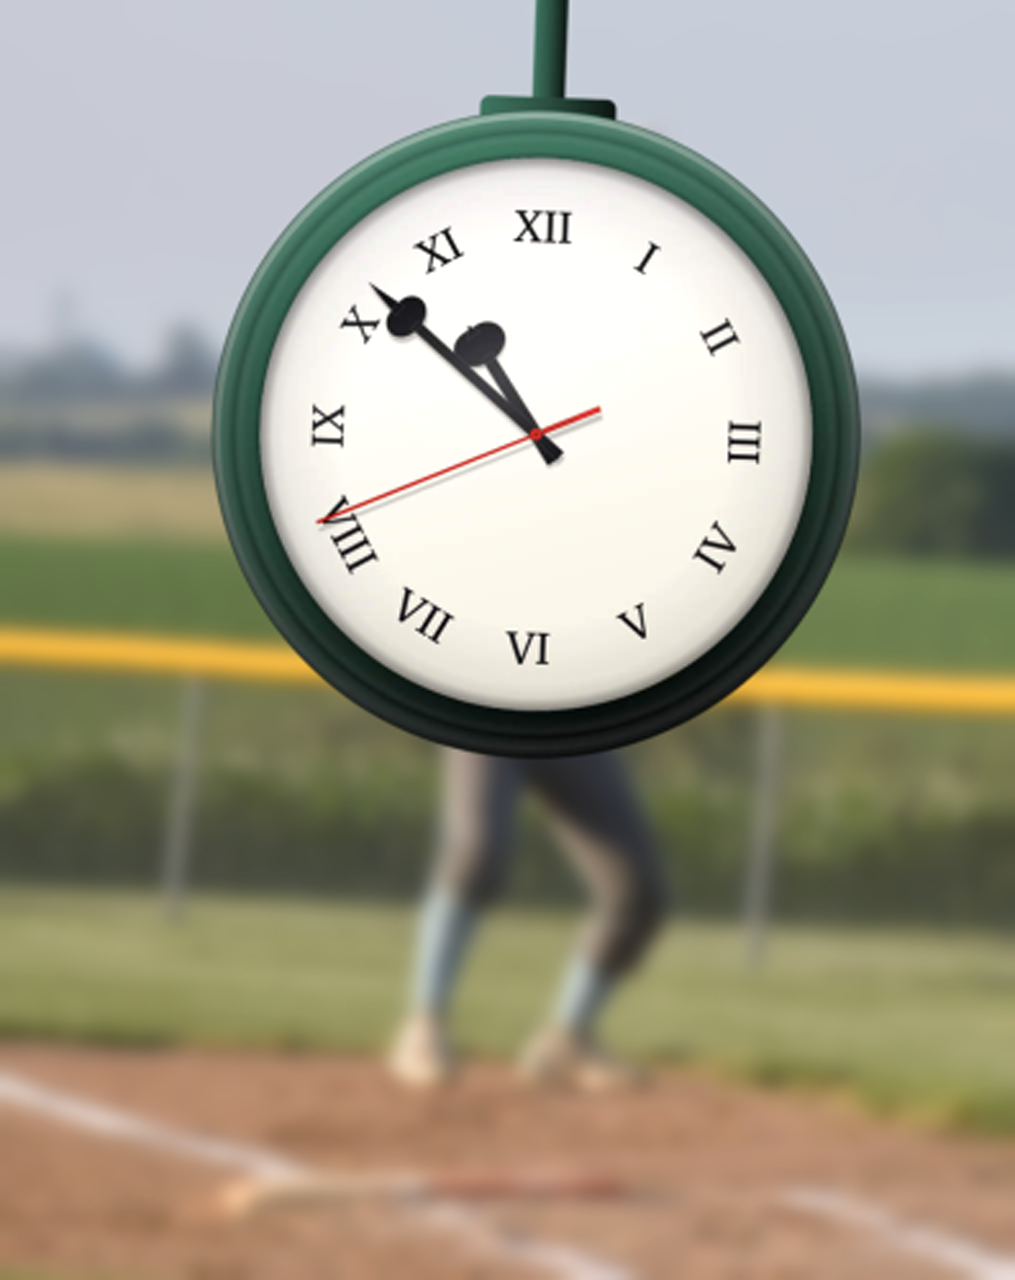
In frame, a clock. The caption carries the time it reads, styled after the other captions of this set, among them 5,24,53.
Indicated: 10,51,41
